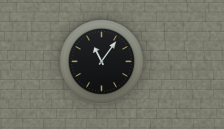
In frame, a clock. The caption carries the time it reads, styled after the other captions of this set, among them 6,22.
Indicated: 11,06
